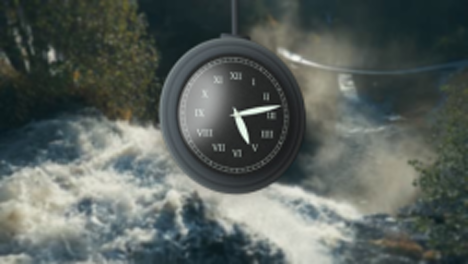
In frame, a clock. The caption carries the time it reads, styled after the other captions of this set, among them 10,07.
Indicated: 5,13
